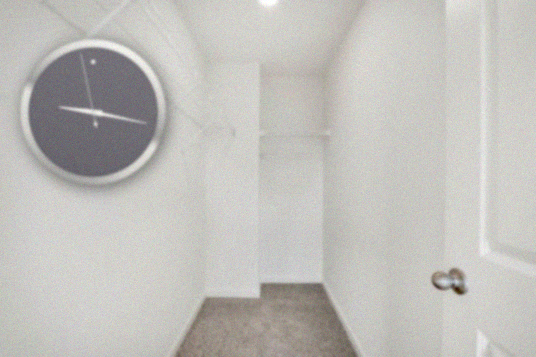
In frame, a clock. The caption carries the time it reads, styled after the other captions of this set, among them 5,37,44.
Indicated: 9,16,58
